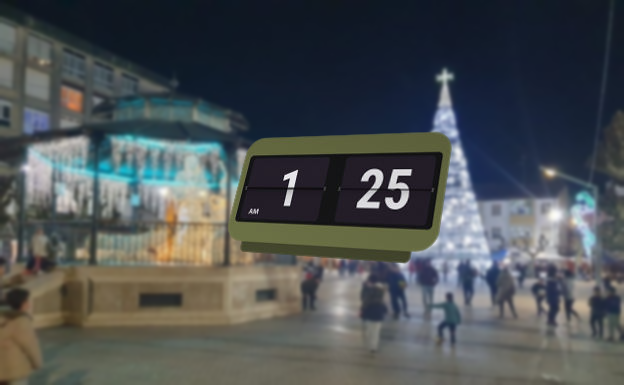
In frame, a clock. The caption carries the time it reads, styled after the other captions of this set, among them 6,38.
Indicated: 1,25
